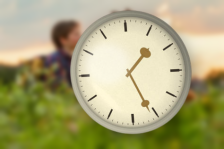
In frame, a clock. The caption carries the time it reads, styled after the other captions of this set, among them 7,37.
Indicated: 1,26
